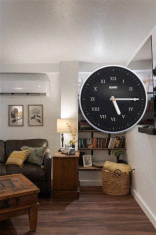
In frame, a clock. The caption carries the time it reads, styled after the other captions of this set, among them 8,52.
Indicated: 5,15
